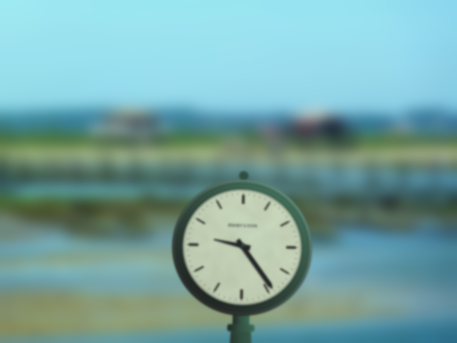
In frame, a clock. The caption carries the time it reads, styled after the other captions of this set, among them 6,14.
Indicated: 9,24
